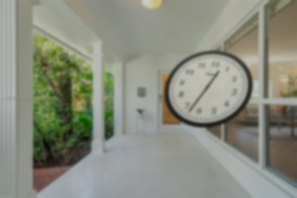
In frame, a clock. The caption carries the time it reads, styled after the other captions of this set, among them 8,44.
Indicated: 12,33
